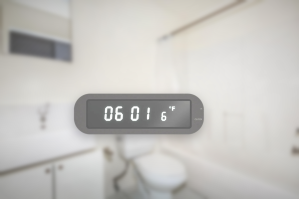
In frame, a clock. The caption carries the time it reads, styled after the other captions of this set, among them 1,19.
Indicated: 6,01
